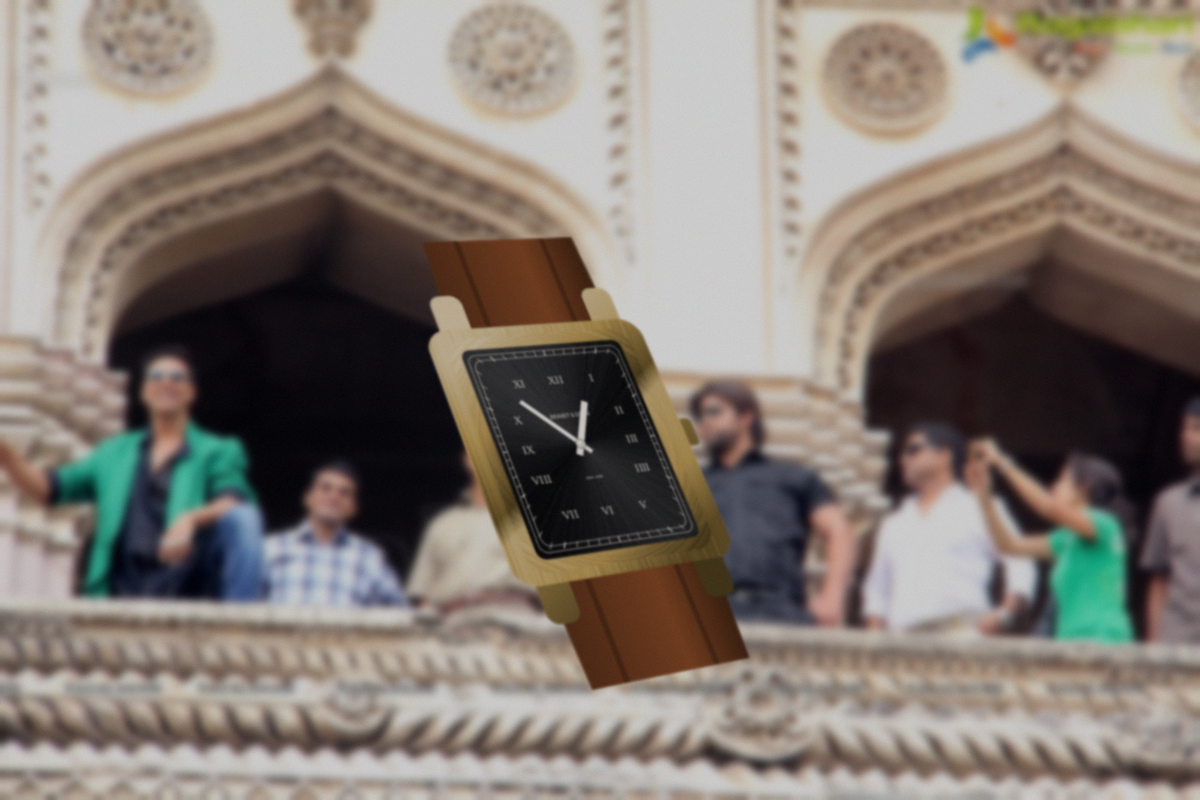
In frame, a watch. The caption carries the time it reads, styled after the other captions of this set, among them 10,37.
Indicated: 12,53
